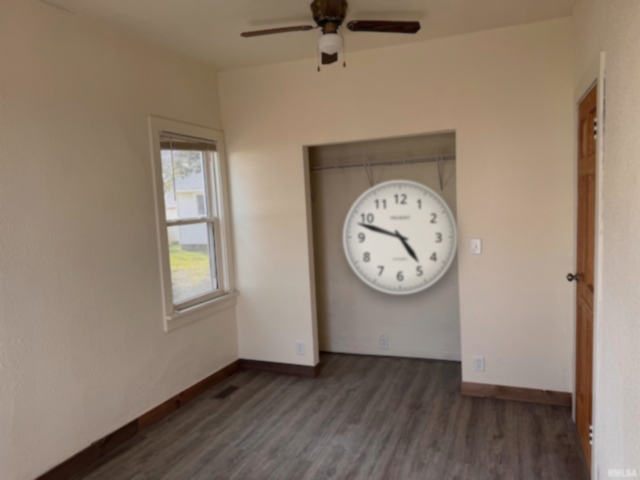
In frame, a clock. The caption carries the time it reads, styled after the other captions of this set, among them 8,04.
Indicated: 4,48
